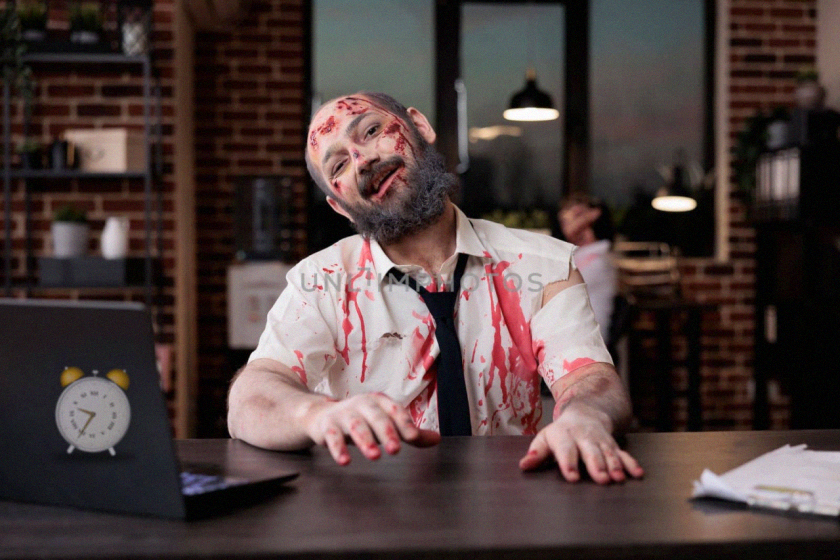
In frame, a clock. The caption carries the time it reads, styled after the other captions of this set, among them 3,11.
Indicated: 9,35
